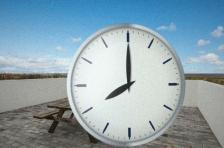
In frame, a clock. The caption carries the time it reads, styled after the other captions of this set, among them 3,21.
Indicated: 8,00
